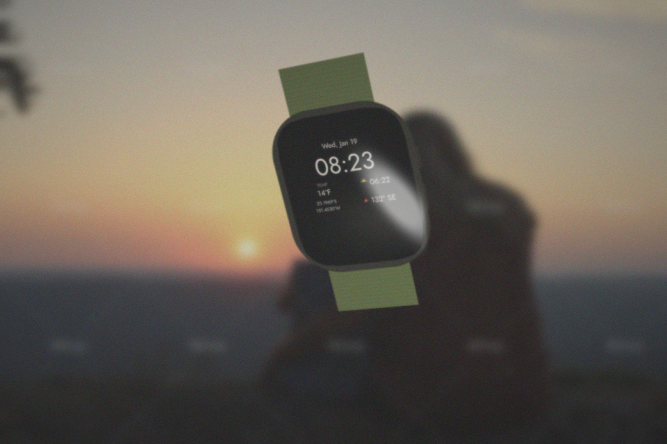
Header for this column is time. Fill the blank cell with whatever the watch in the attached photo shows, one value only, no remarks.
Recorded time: 8:23
